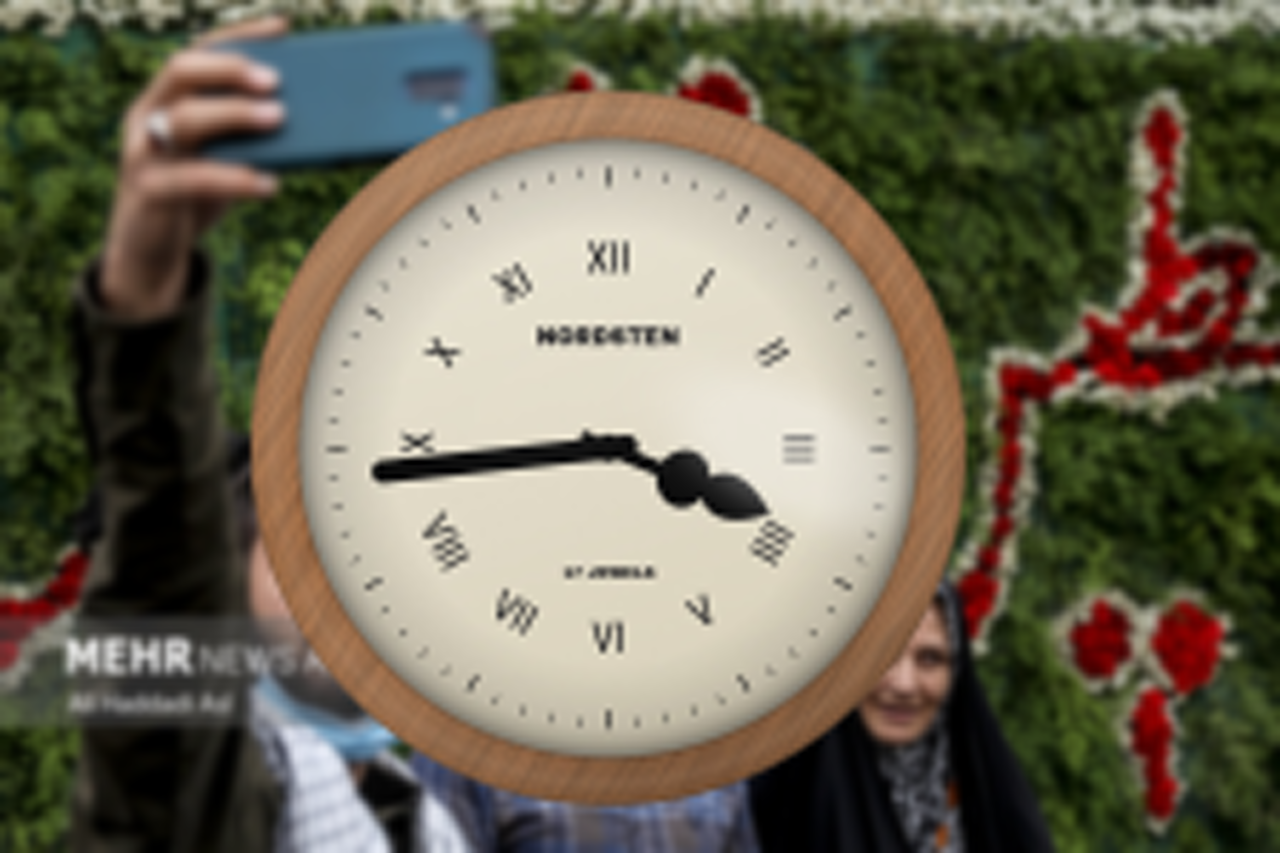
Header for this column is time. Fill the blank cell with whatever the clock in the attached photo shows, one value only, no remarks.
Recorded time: 3:44
